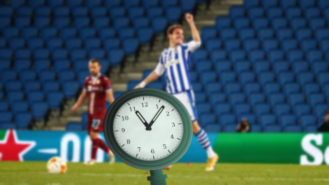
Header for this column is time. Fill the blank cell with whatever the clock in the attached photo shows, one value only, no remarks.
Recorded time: 11:07
